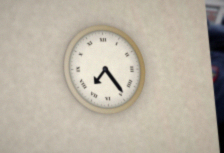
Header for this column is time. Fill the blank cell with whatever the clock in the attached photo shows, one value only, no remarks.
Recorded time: 7:24
